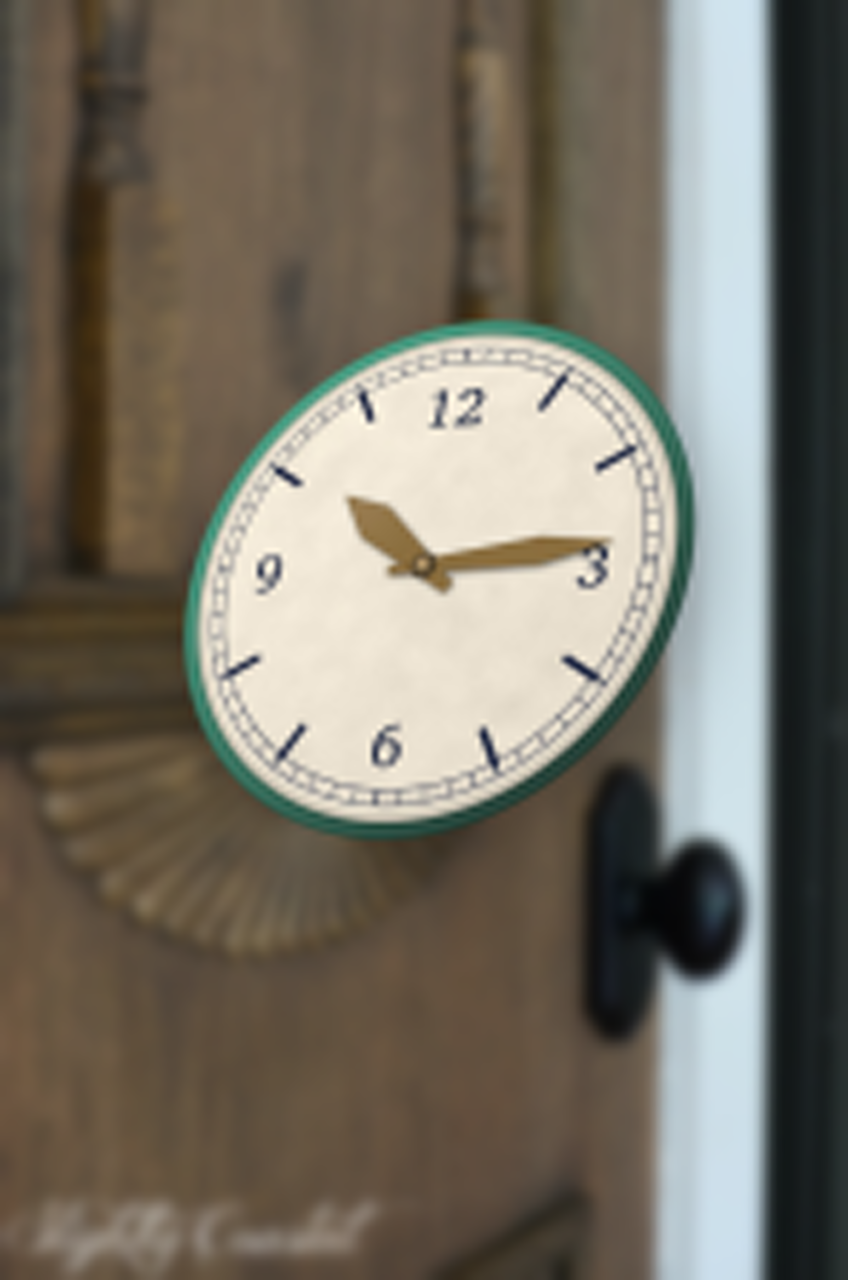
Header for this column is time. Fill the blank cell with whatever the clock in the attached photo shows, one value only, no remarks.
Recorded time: 10:14
